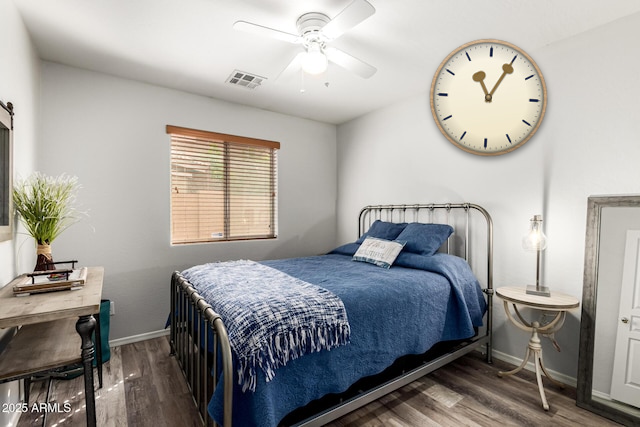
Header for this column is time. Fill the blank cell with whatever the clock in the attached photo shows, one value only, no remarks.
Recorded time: 11:05
